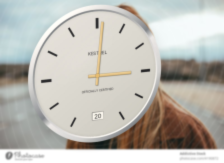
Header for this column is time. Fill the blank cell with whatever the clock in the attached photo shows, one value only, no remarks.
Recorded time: 3:01
